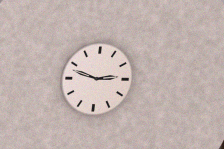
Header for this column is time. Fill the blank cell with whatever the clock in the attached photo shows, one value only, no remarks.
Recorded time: 2:48
